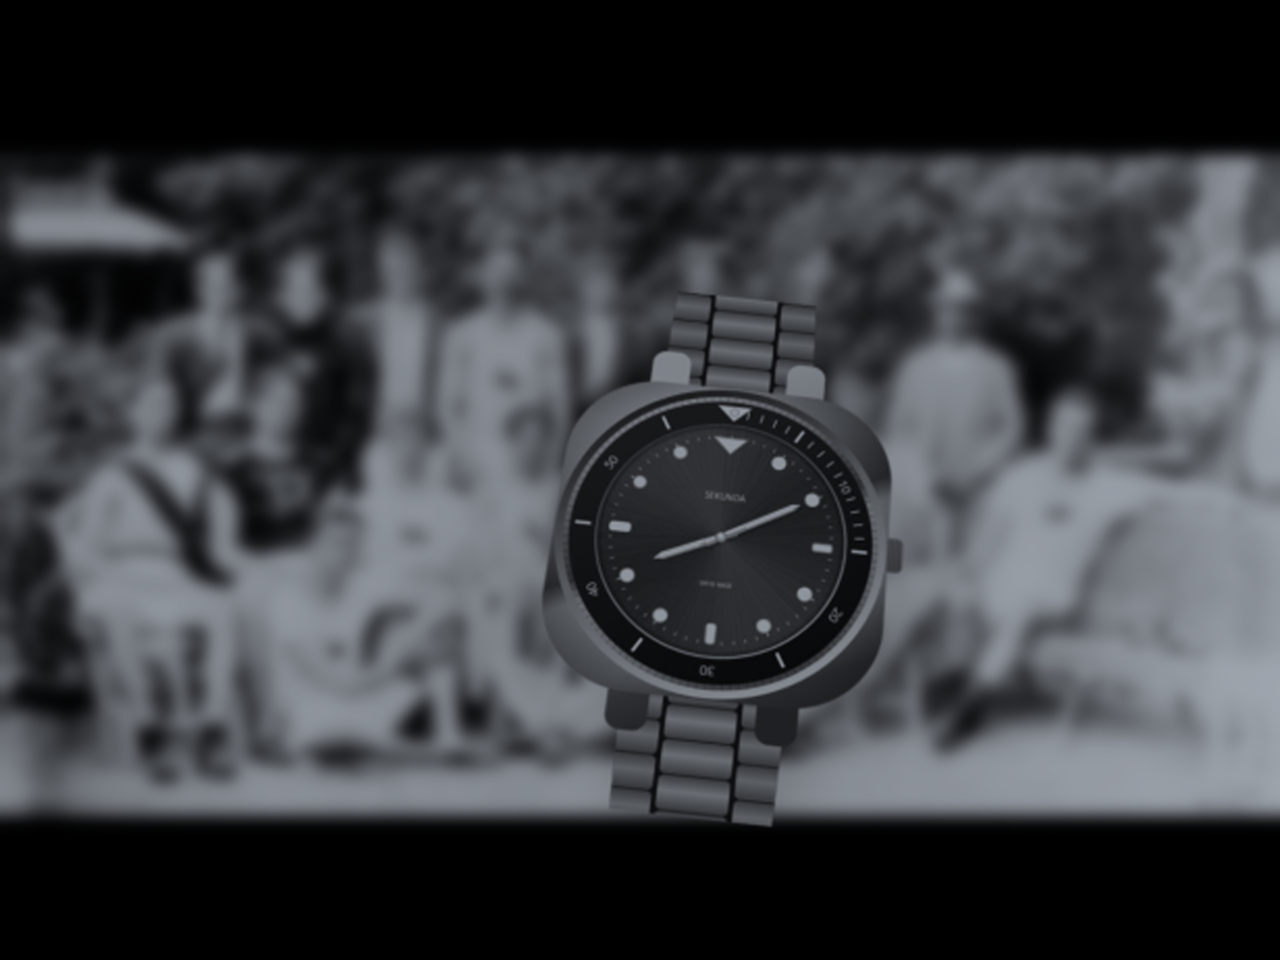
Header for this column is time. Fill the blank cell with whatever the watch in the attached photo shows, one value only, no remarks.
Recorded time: 8:10
